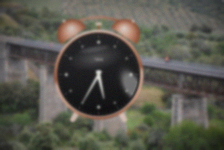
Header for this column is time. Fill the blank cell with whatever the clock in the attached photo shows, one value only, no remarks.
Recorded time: 5:35
